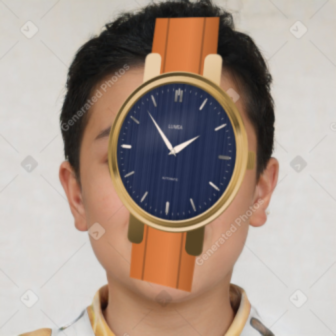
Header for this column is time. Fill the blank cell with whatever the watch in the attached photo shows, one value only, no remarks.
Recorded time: 1:53
